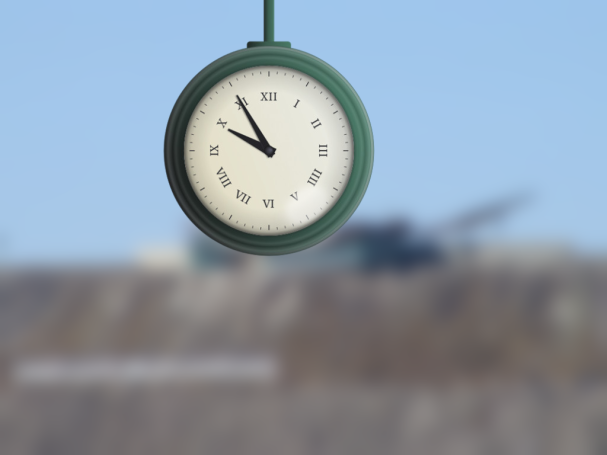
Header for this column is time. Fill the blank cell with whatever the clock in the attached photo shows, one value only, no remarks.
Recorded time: 9:55
